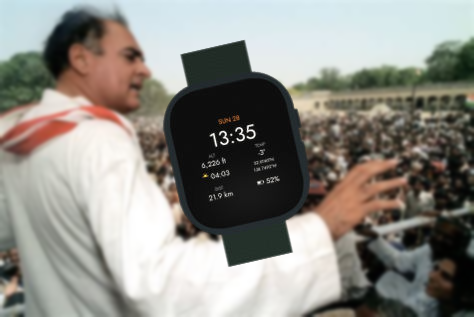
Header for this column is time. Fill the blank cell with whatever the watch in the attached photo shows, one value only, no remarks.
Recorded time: 13:35
